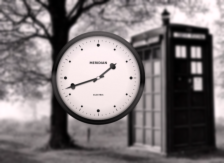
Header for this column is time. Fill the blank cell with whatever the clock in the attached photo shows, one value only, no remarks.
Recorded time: 1:42
